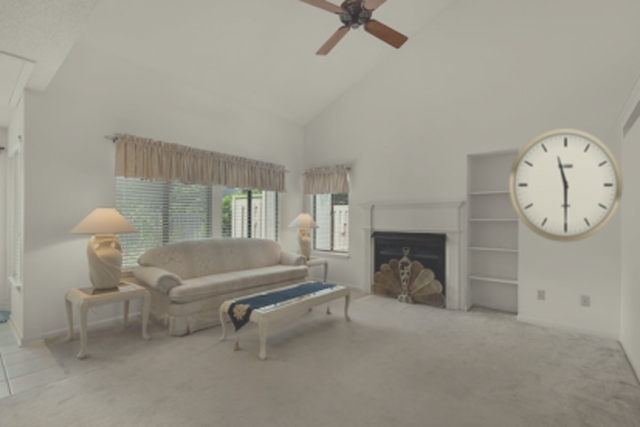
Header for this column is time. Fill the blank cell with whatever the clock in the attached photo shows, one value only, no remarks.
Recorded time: 11:30
